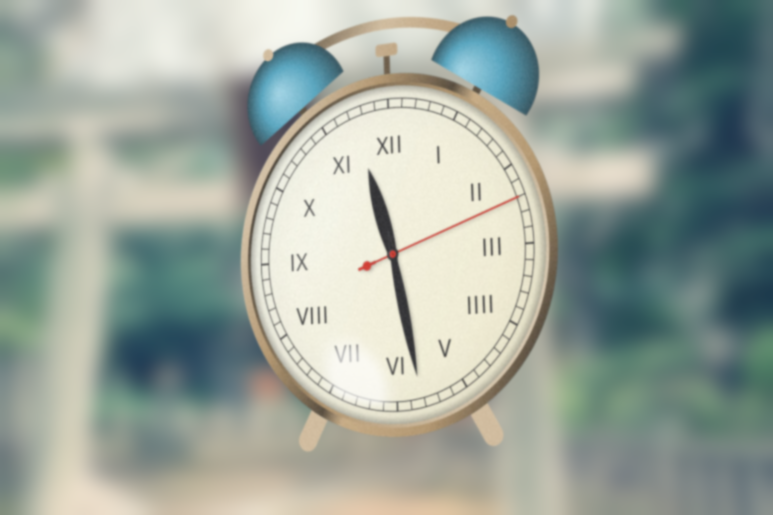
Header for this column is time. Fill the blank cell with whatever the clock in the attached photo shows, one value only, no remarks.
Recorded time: 11:28:12
